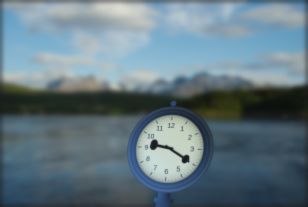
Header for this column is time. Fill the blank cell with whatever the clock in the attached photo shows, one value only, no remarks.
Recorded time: 9:20
